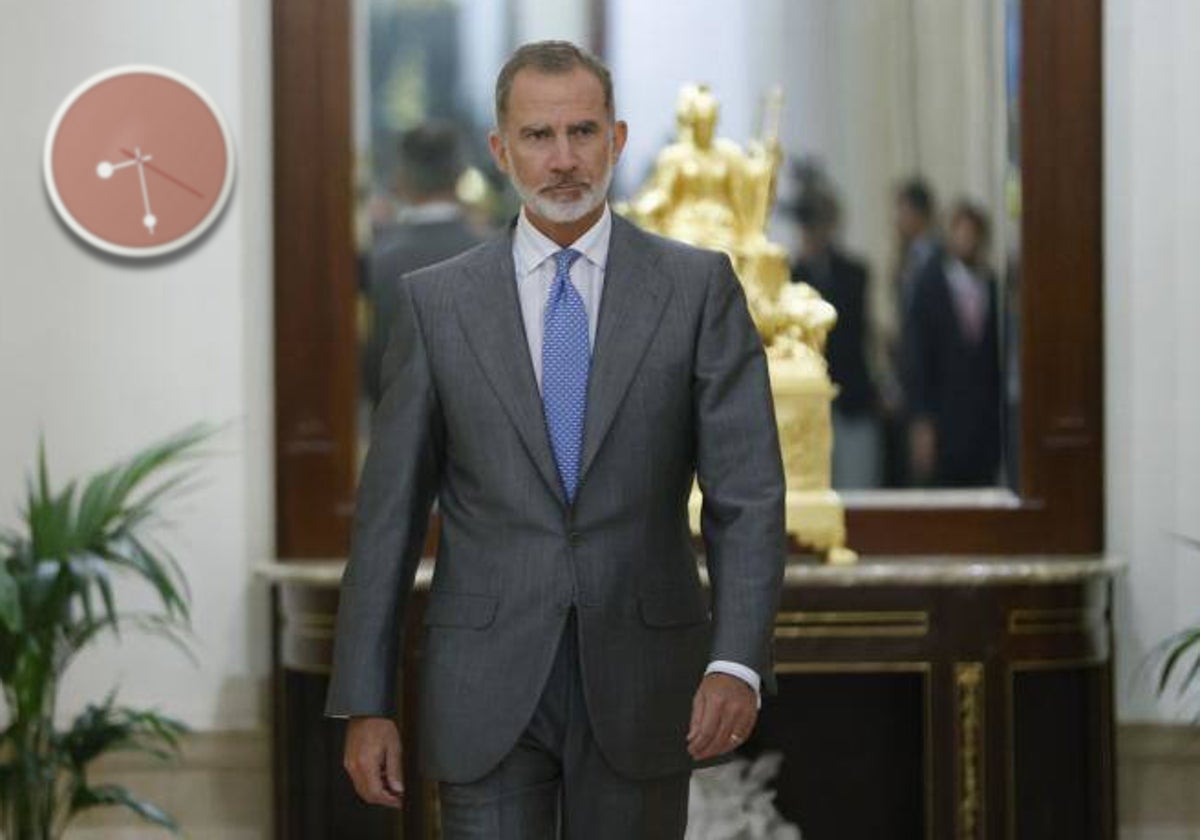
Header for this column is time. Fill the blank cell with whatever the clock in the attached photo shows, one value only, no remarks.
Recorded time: 8:28:20
